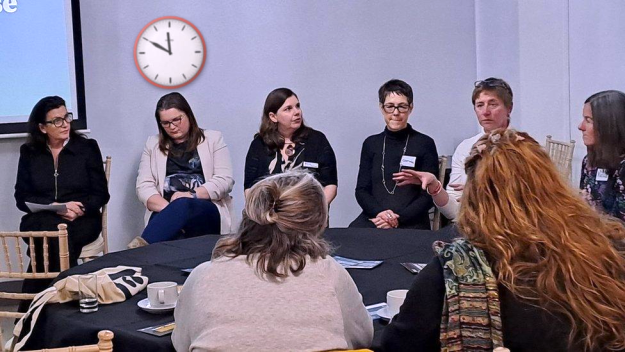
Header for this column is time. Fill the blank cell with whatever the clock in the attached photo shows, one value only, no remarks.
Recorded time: 11:50
